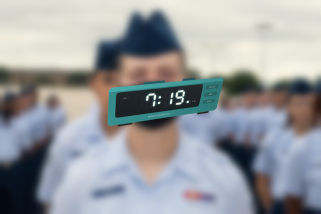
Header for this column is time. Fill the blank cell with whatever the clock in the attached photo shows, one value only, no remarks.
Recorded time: 7:19
